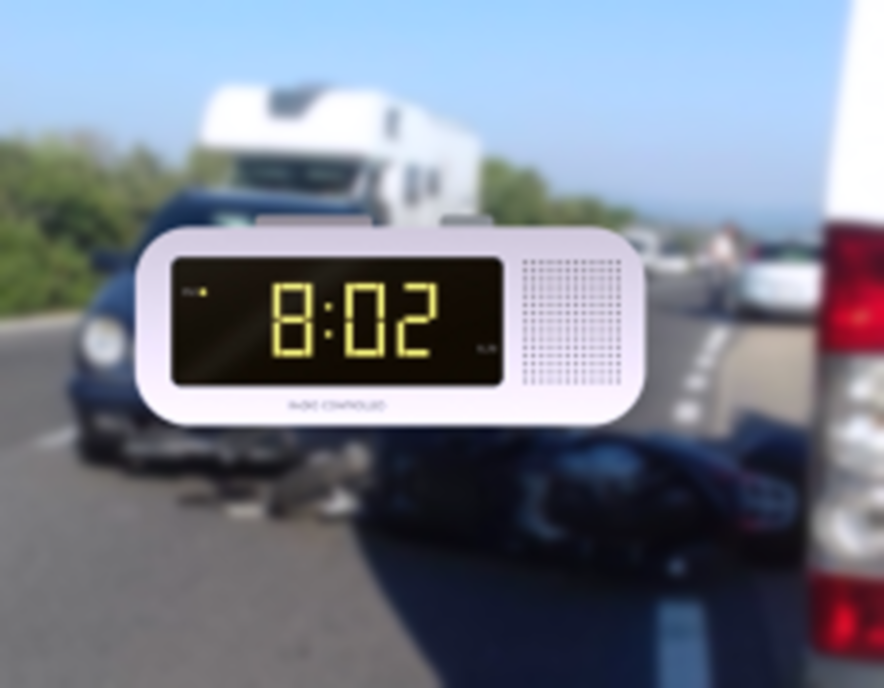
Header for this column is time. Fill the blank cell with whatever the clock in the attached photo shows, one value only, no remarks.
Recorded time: 8:02
